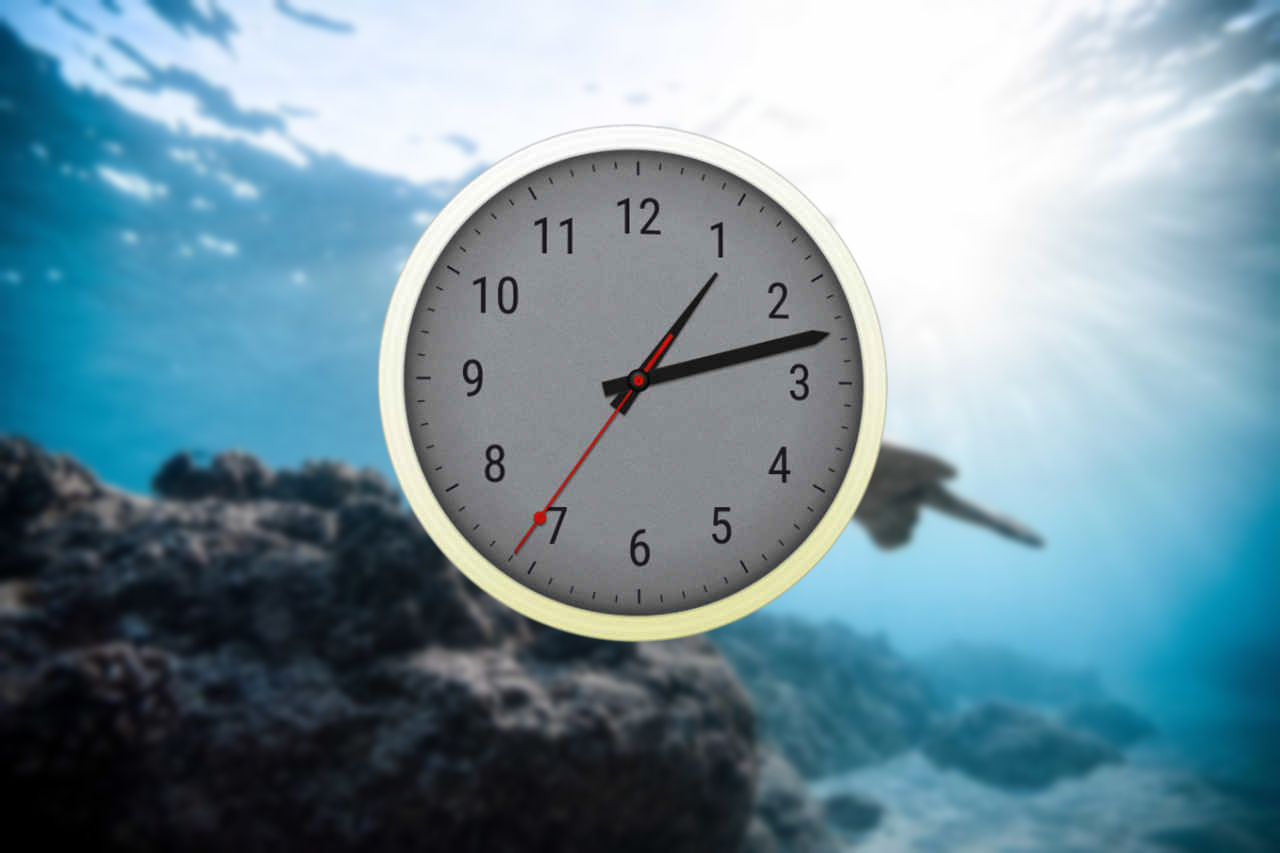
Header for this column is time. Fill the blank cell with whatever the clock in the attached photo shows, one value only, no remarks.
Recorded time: 1:12:36
